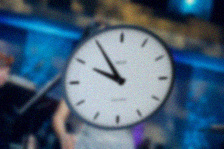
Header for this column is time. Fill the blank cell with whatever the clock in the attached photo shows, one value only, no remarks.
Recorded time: 9:55
